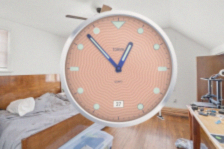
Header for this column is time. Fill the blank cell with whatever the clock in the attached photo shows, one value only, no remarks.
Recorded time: 12:53
